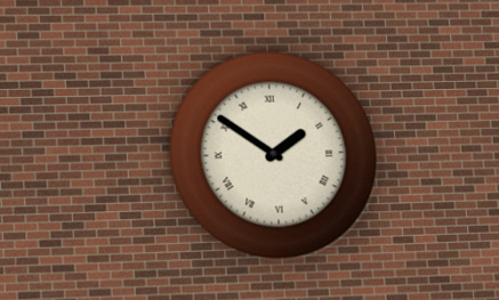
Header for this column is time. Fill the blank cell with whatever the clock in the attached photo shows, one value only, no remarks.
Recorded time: 1:51
